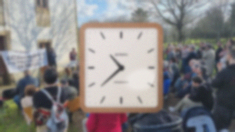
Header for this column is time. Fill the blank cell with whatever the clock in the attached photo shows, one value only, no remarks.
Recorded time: 10:38
